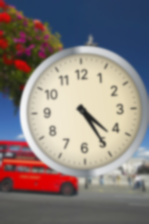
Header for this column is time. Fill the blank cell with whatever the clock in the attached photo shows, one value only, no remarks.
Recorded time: 4:25
